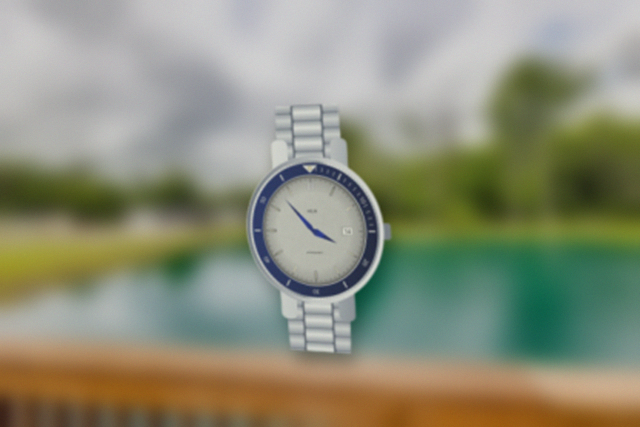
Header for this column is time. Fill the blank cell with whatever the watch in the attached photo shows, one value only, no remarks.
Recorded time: 3:53
